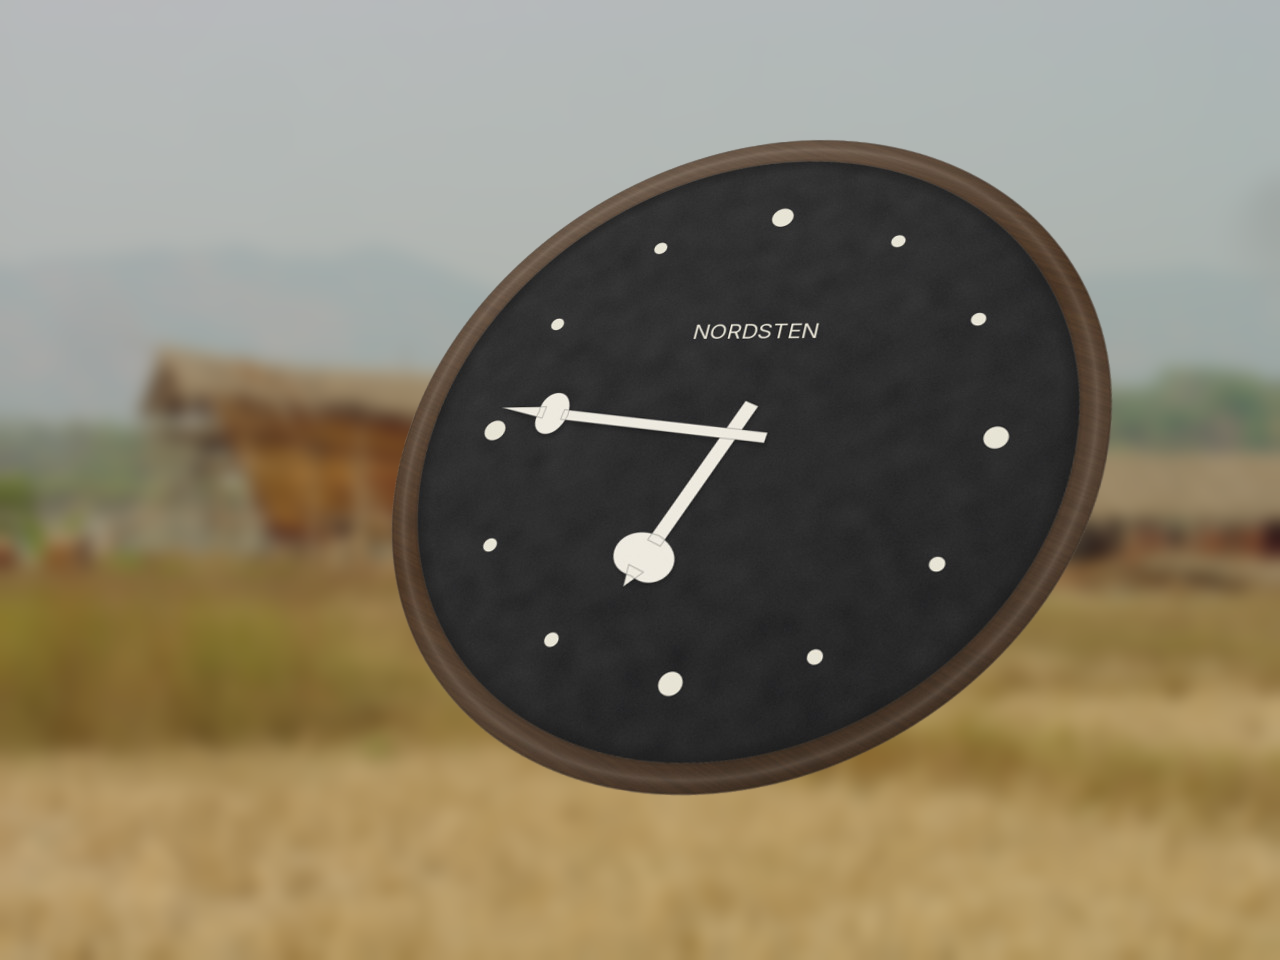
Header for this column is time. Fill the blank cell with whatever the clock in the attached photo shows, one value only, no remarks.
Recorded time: 6:46
